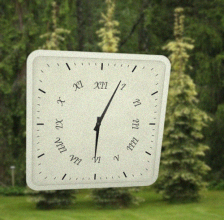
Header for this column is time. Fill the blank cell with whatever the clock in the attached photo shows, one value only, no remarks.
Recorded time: 6:04
